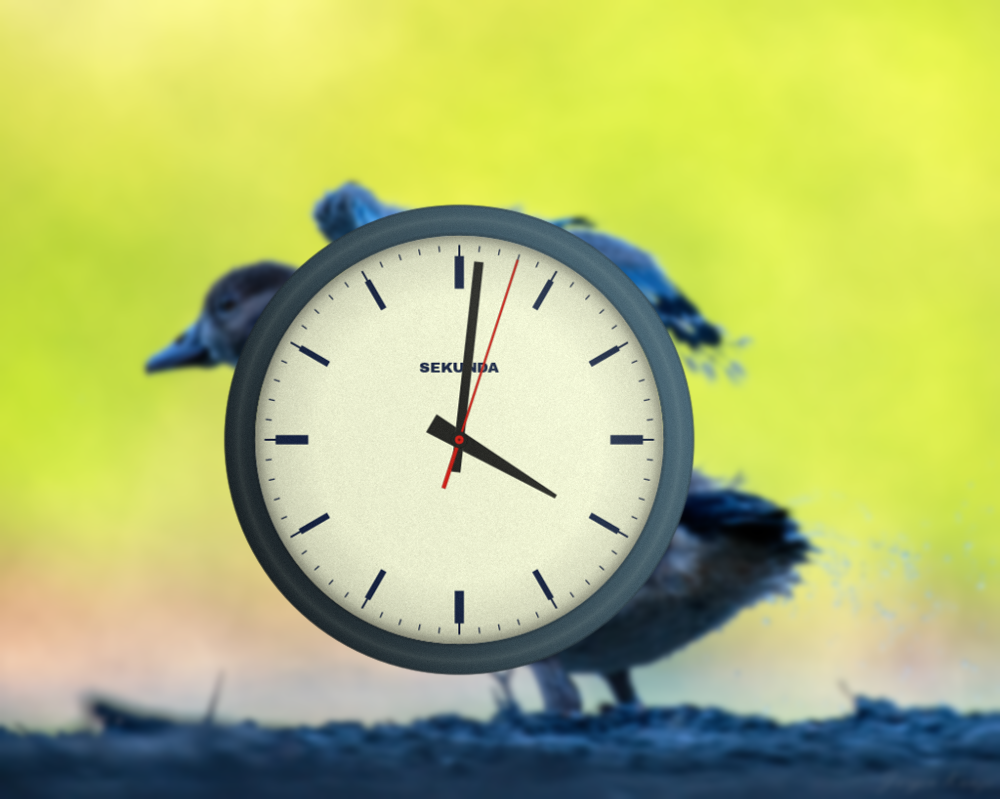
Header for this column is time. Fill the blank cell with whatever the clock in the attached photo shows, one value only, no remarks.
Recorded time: 4:01:03
